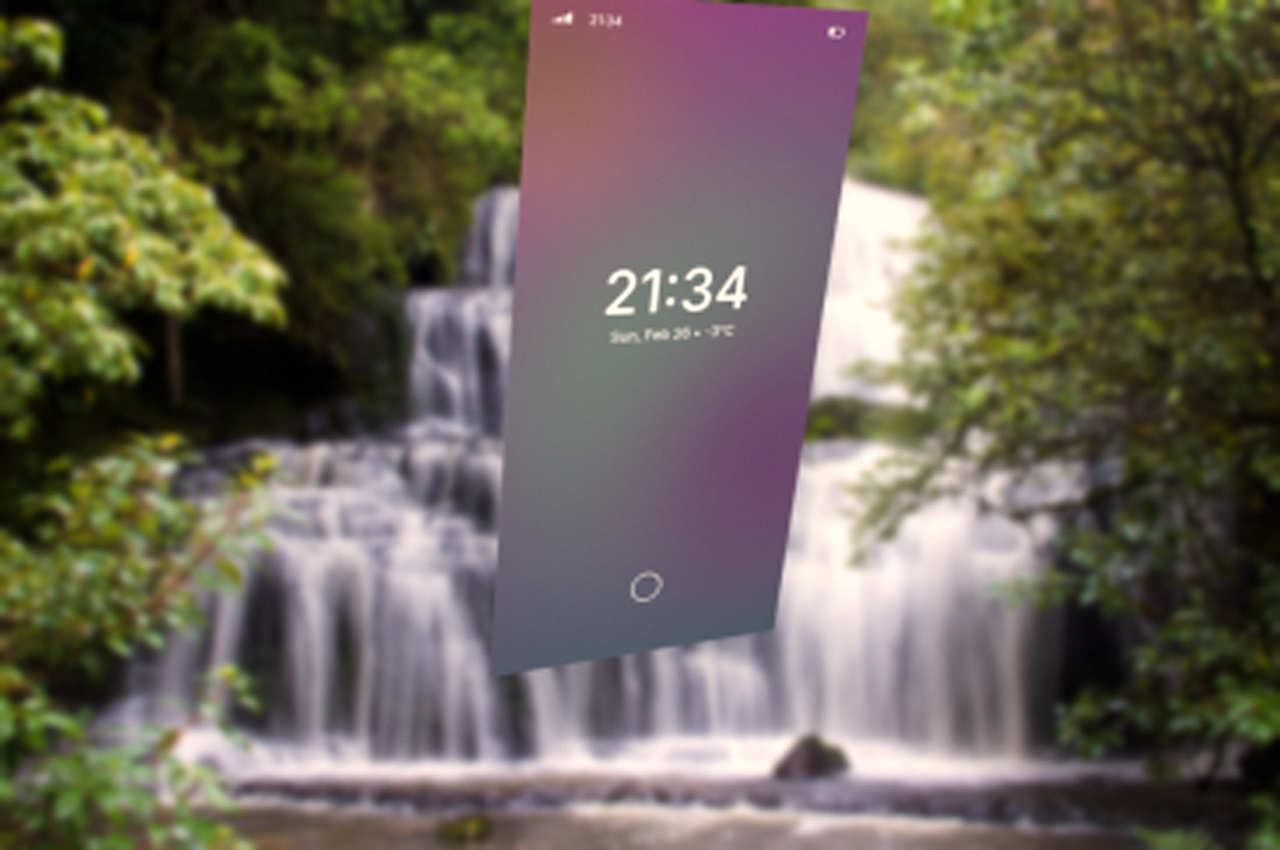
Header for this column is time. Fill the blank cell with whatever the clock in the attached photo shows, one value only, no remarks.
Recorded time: 21:34
